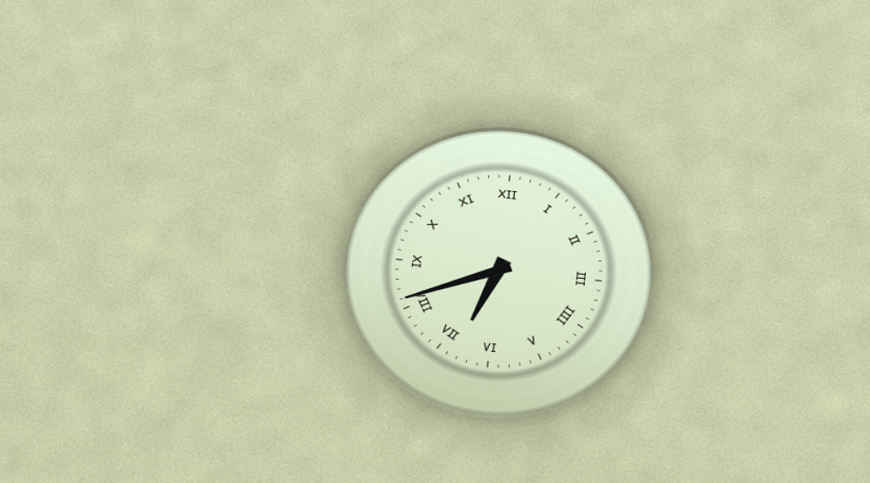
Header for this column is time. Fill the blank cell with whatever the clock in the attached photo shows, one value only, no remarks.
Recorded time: 6:41
